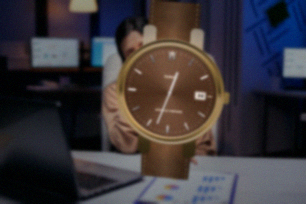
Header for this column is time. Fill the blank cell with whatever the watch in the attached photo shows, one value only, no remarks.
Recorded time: 12:33
